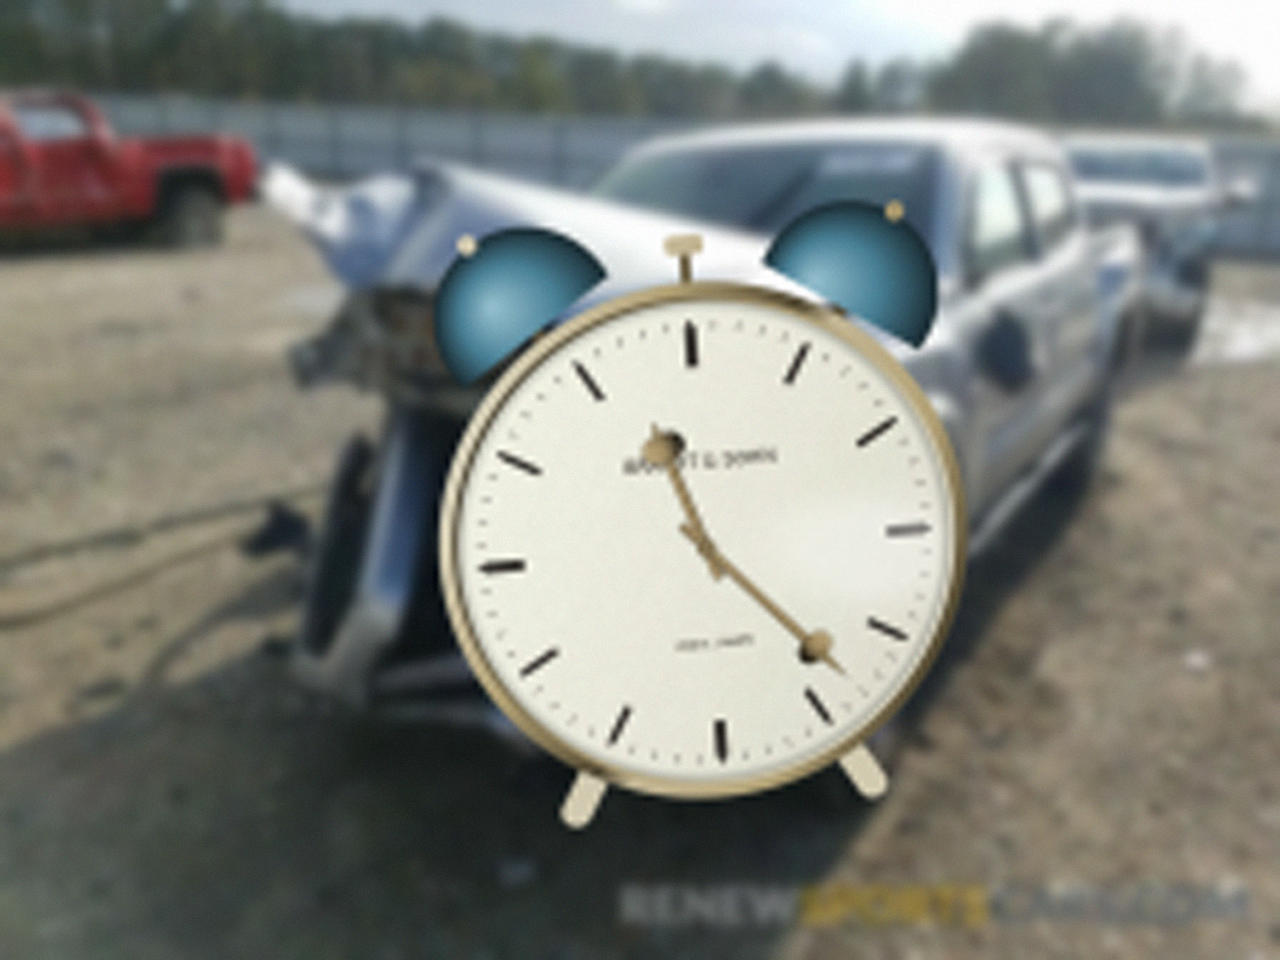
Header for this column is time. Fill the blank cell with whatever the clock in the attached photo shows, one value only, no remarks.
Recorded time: 11:23
